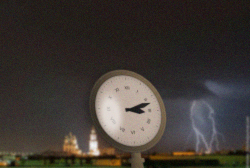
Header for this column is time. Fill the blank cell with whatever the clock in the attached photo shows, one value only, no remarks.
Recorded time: 3:12
